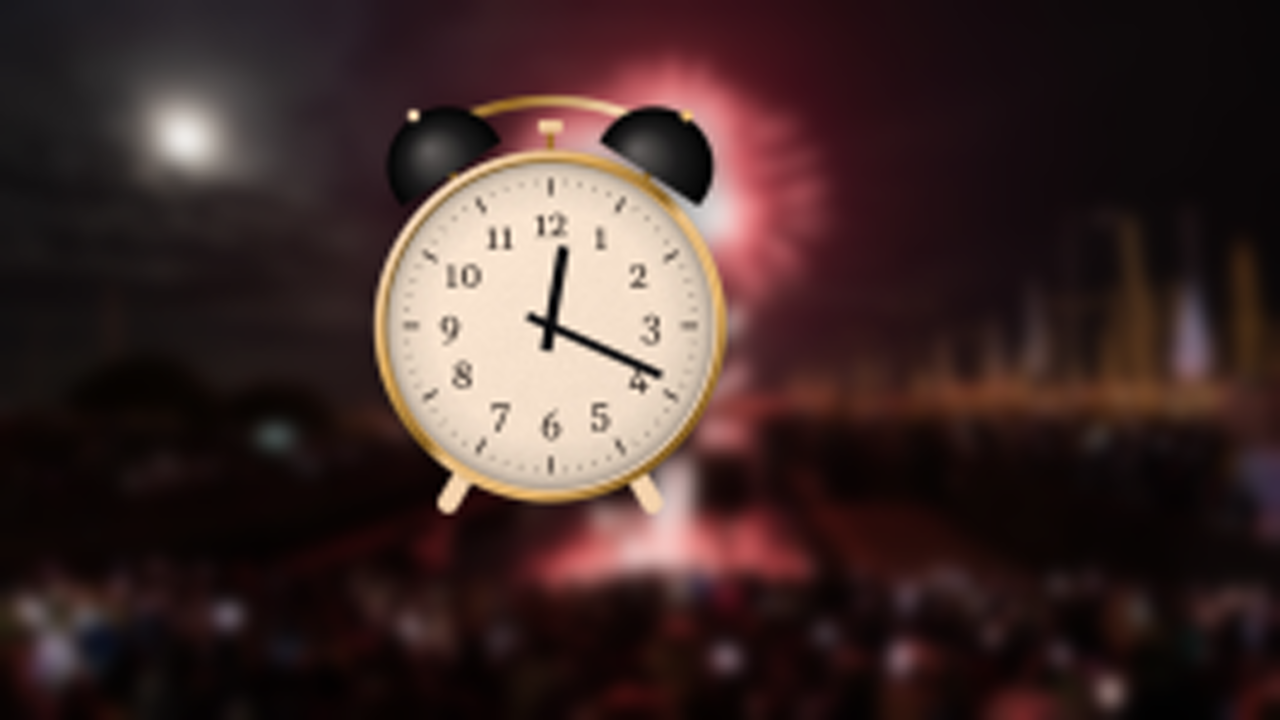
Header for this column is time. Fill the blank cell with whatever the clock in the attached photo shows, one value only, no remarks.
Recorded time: 12:19
